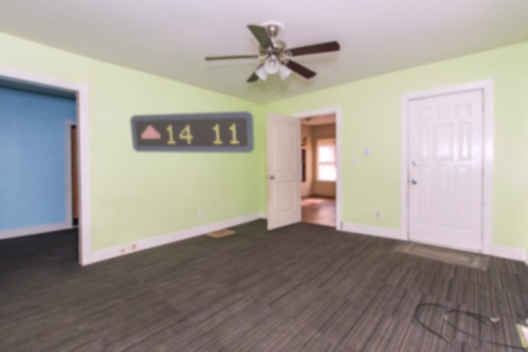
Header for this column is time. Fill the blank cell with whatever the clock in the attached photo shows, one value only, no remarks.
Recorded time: 14:11
